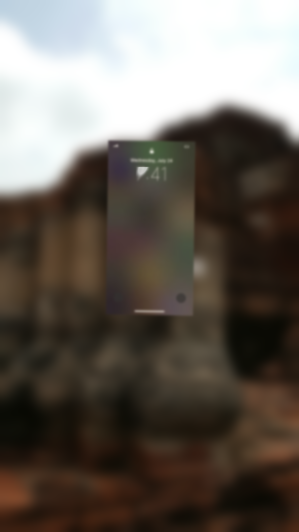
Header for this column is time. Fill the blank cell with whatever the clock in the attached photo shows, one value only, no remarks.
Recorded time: 7:41
